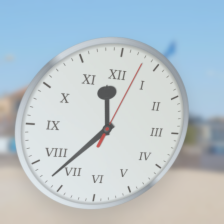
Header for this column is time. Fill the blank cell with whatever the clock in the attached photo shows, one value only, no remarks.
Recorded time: 11:37:03
